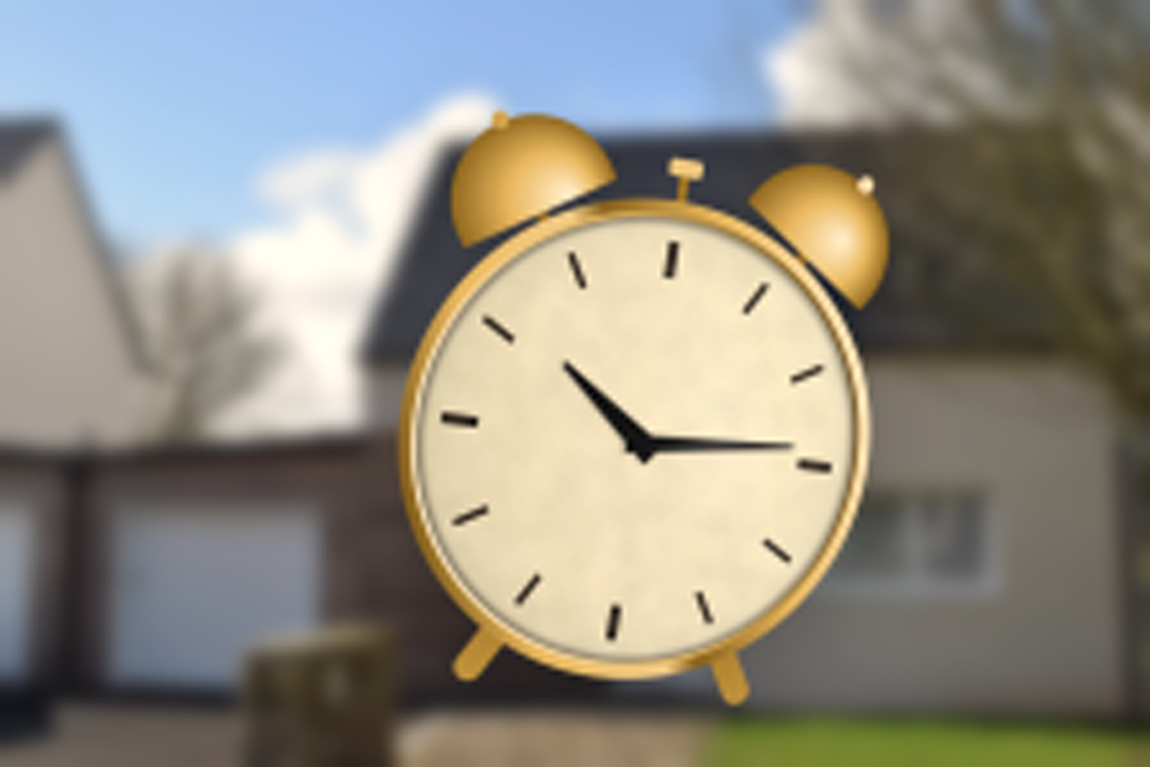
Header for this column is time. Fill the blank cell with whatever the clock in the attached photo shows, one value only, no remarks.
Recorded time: 10:14
